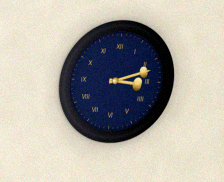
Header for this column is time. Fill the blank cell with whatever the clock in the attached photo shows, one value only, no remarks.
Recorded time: 3:12
